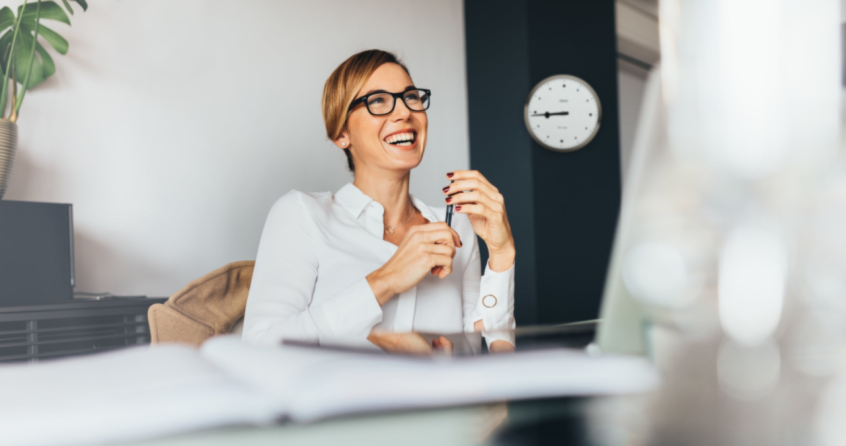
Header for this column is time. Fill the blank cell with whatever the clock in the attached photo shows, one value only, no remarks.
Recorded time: 8:44
